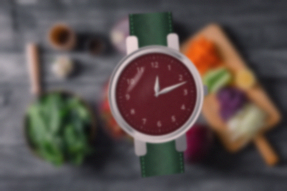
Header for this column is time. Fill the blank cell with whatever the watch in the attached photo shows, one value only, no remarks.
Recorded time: 12:12
